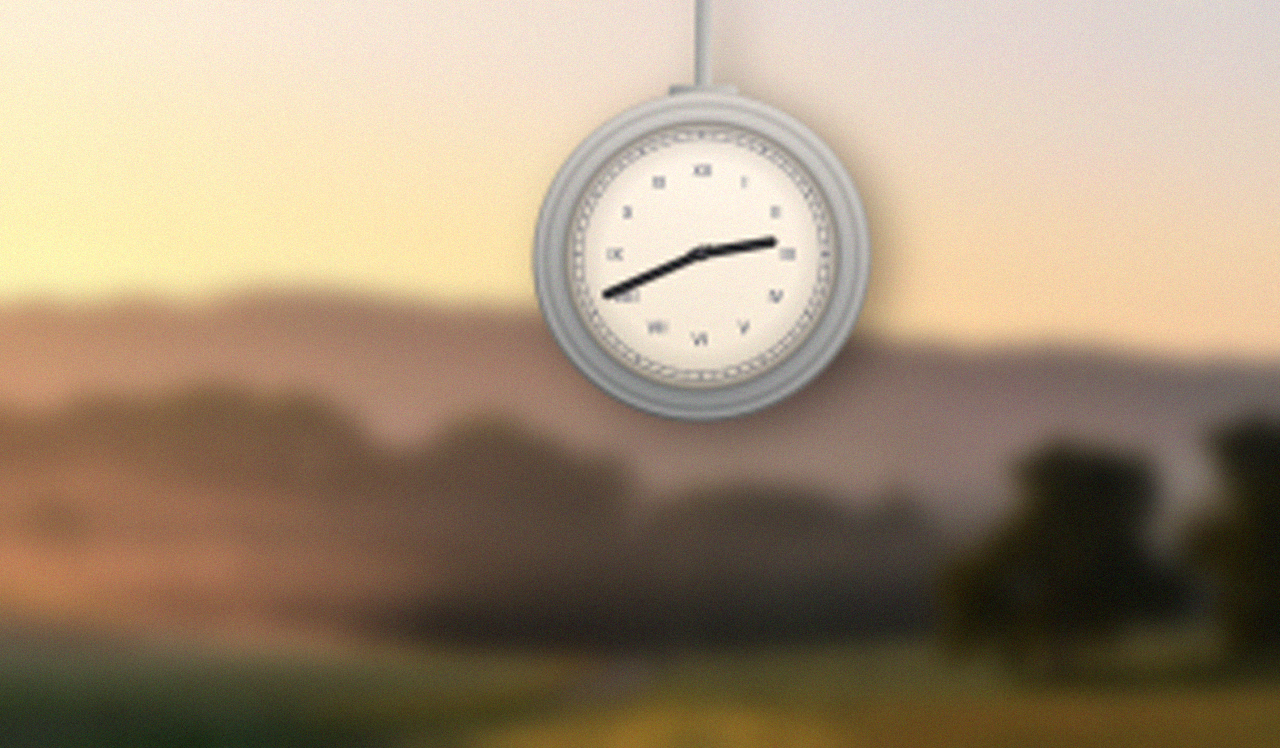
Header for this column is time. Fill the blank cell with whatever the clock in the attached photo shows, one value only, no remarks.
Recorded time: 2:41
